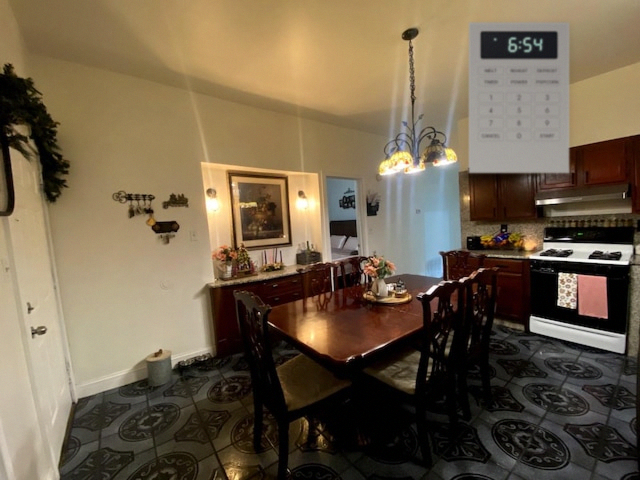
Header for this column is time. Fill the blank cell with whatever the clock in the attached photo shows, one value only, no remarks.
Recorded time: 6:54
